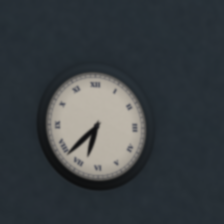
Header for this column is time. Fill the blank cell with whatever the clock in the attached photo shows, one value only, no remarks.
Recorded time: 6:38
